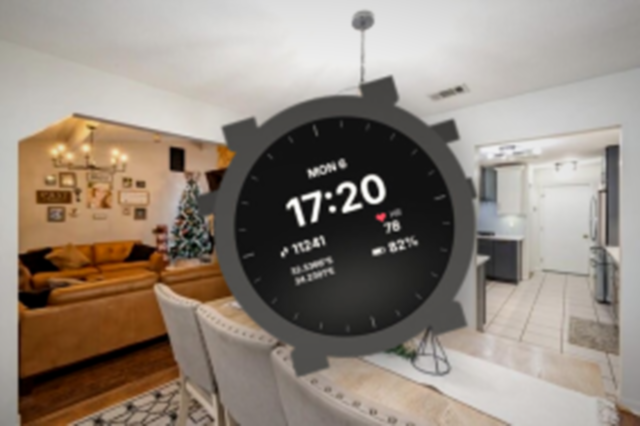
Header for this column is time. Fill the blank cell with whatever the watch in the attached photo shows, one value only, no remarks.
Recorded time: 17:20
